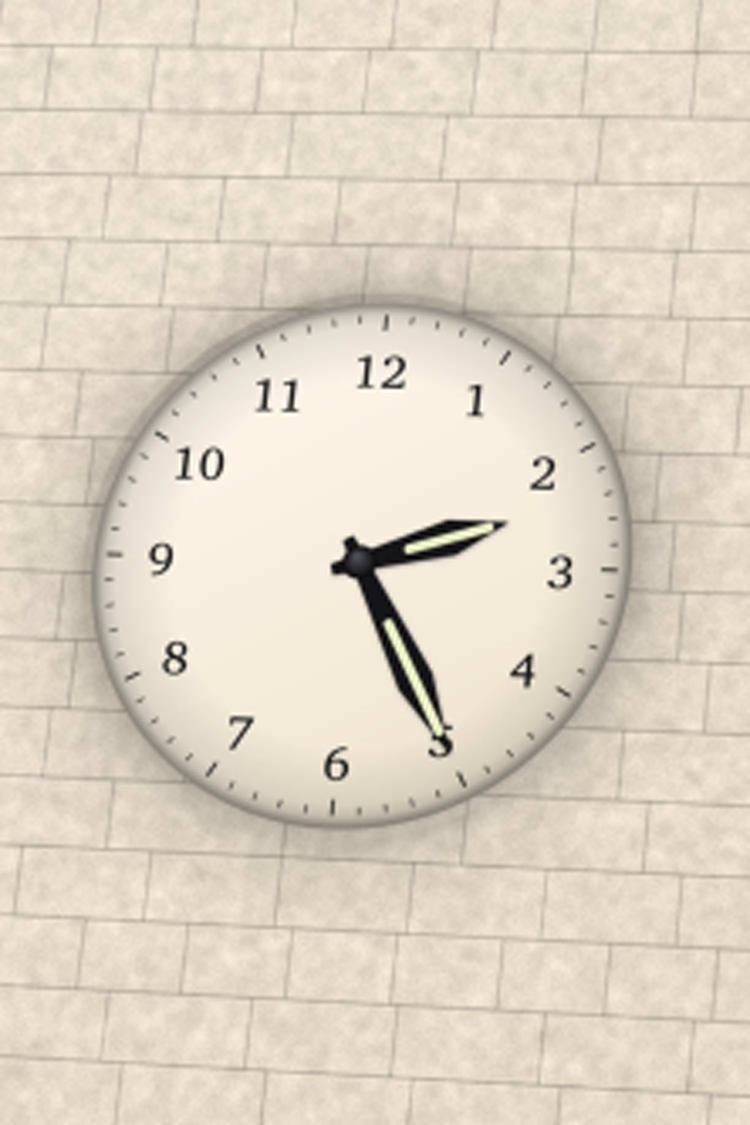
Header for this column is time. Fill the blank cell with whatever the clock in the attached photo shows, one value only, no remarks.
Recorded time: 2:25
